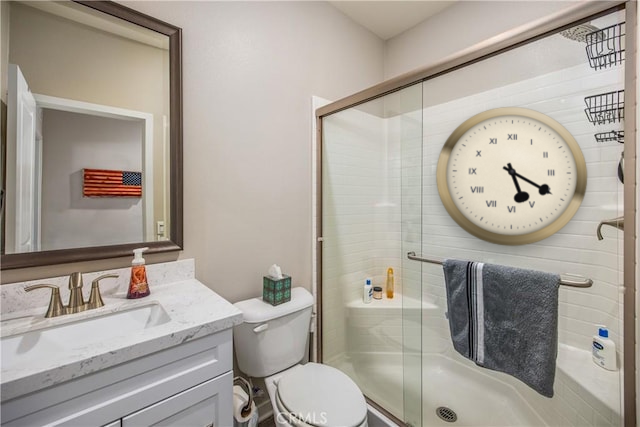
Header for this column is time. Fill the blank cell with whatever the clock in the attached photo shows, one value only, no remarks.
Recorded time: 5:20
